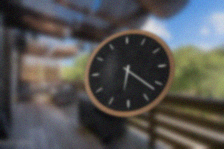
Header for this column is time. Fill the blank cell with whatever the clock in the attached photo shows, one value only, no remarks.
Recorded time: 6:22
